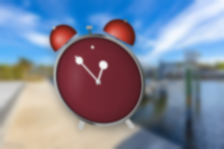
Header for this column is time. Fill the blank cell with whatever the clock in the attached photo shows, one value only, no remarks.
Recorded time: 12:54
